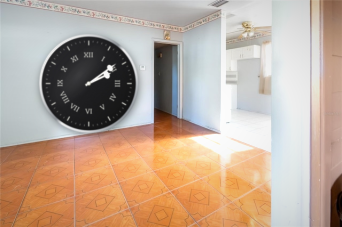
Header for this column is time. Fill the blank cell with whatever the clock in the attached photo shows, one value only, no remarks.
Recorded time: 2:09
